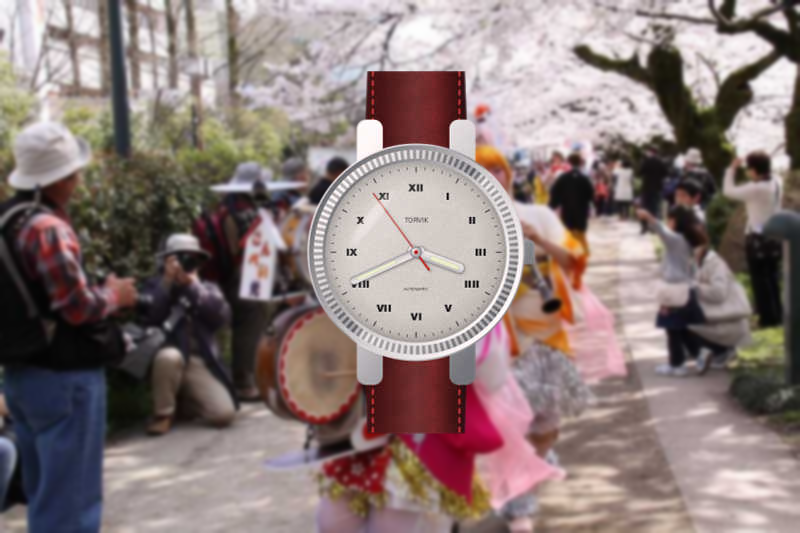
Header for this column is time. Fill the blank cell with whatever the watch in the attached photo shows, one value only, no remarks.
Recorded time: 3:40:54
